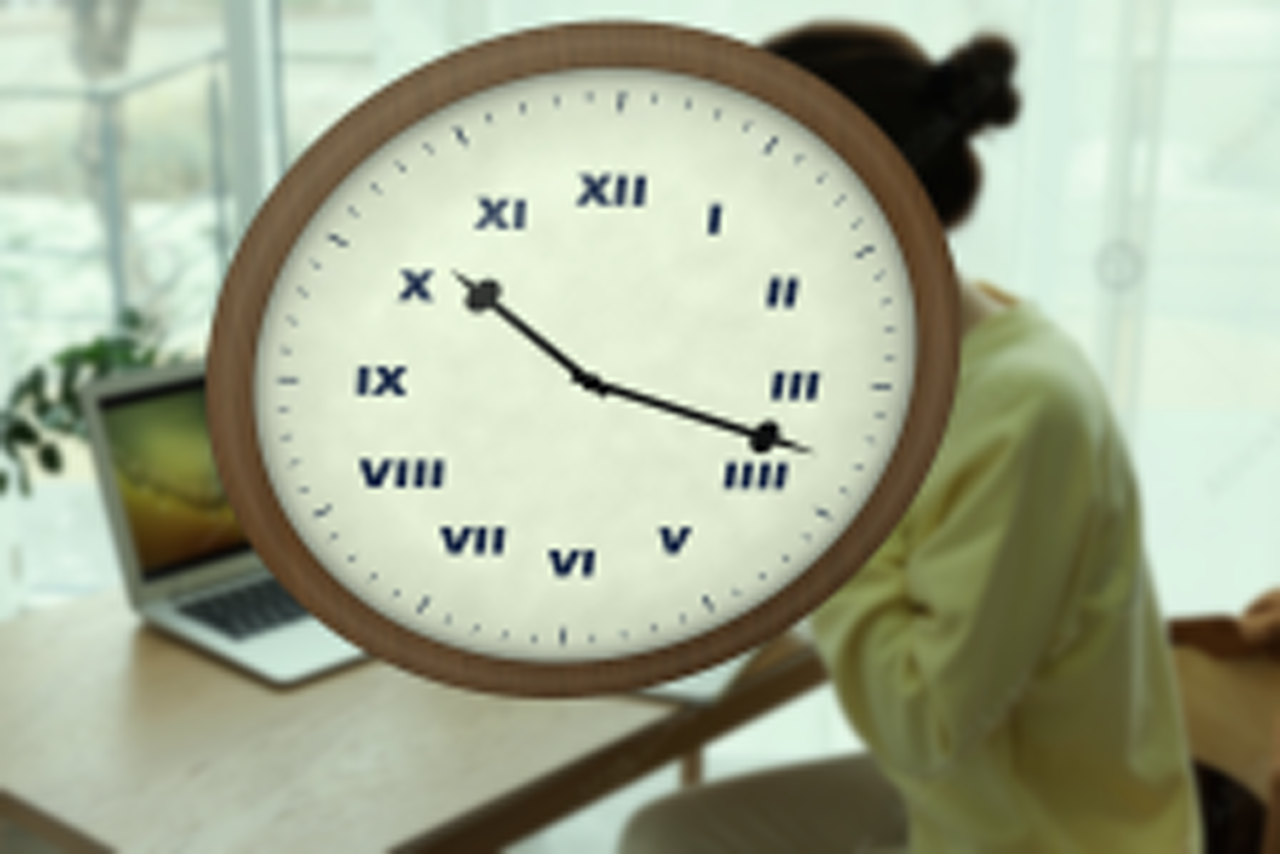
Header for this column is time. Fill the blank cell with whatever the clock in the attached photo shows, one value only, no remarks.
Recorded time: 10:18
